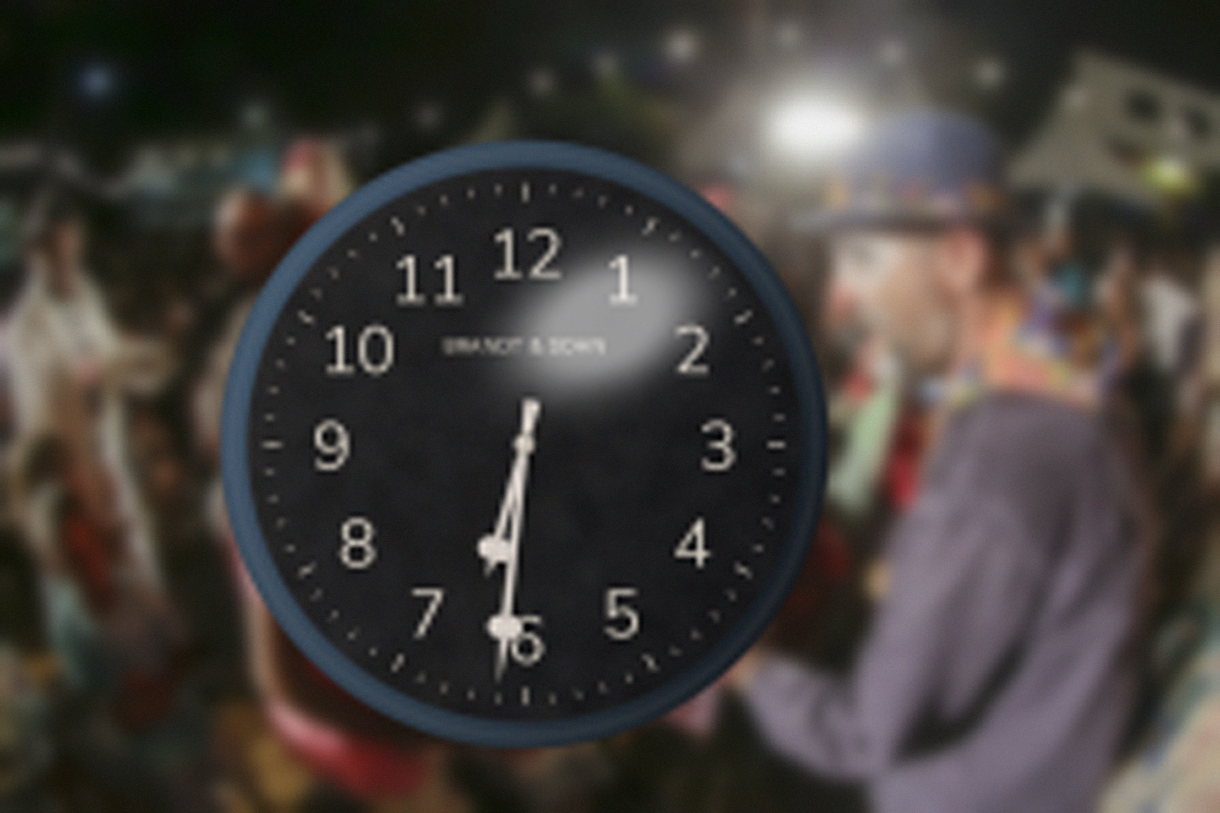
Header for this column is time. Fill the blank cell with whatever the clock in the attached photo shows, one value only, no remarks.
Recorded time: 6:31
